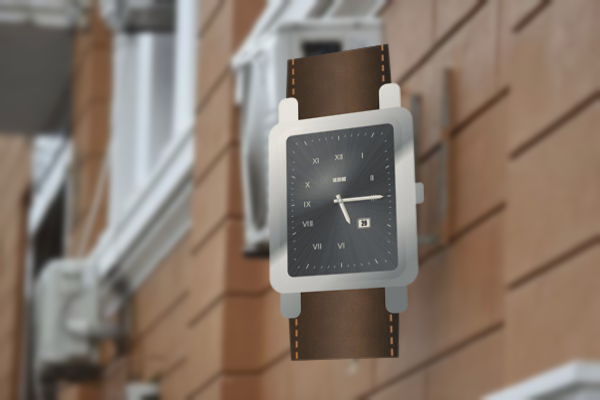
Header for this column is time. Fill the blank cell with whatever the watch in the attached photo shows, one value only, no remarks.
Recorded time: 5:15
